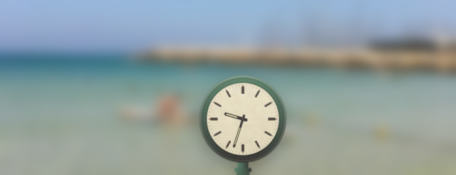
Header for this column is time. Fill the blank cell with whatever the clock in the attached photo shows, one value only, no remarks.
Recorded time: 9:33
